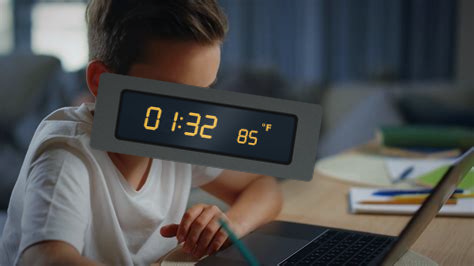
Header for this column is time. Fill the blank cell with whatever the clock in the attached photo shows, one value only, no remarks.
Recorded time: 1:32
